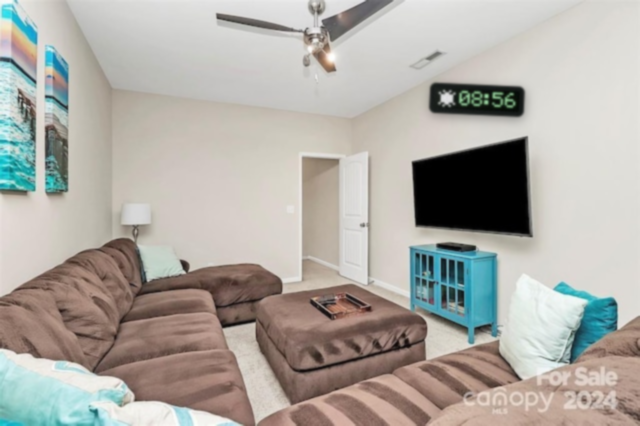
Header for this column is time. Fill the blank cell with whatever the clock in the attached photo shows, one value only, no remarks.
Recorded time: 8:56
